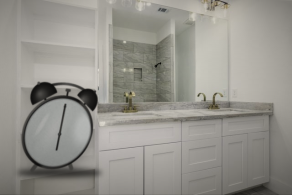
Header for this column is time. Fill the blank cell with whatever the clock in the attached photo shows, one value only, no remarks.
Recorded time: 6:00
